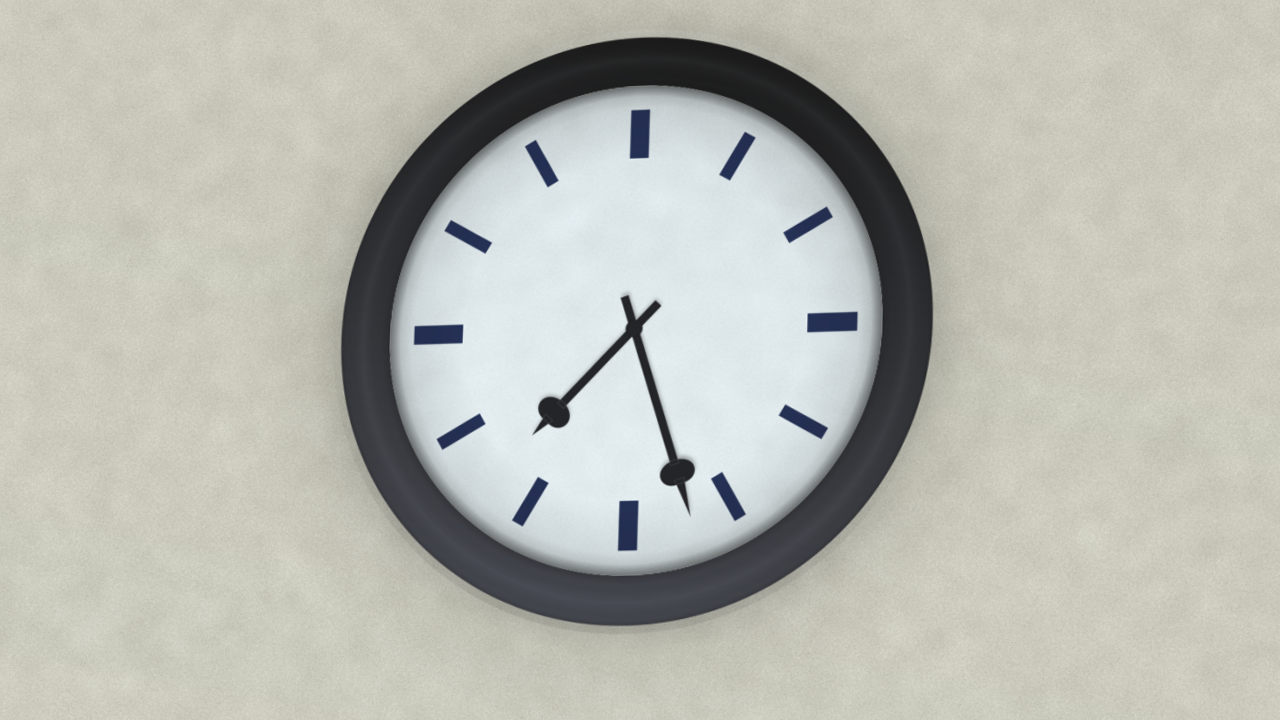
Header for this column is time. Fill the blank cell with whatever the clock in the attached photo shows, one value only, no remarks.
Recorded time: 7:27
